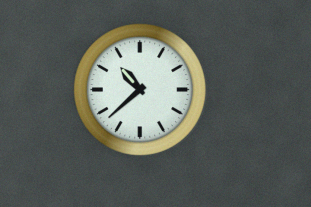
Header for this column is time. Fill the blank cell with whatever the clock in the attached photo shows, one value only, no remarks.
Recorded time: 10:38
